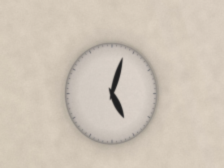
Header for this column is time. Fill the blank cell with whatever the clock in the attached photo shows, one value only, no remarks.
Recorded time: 5:03
